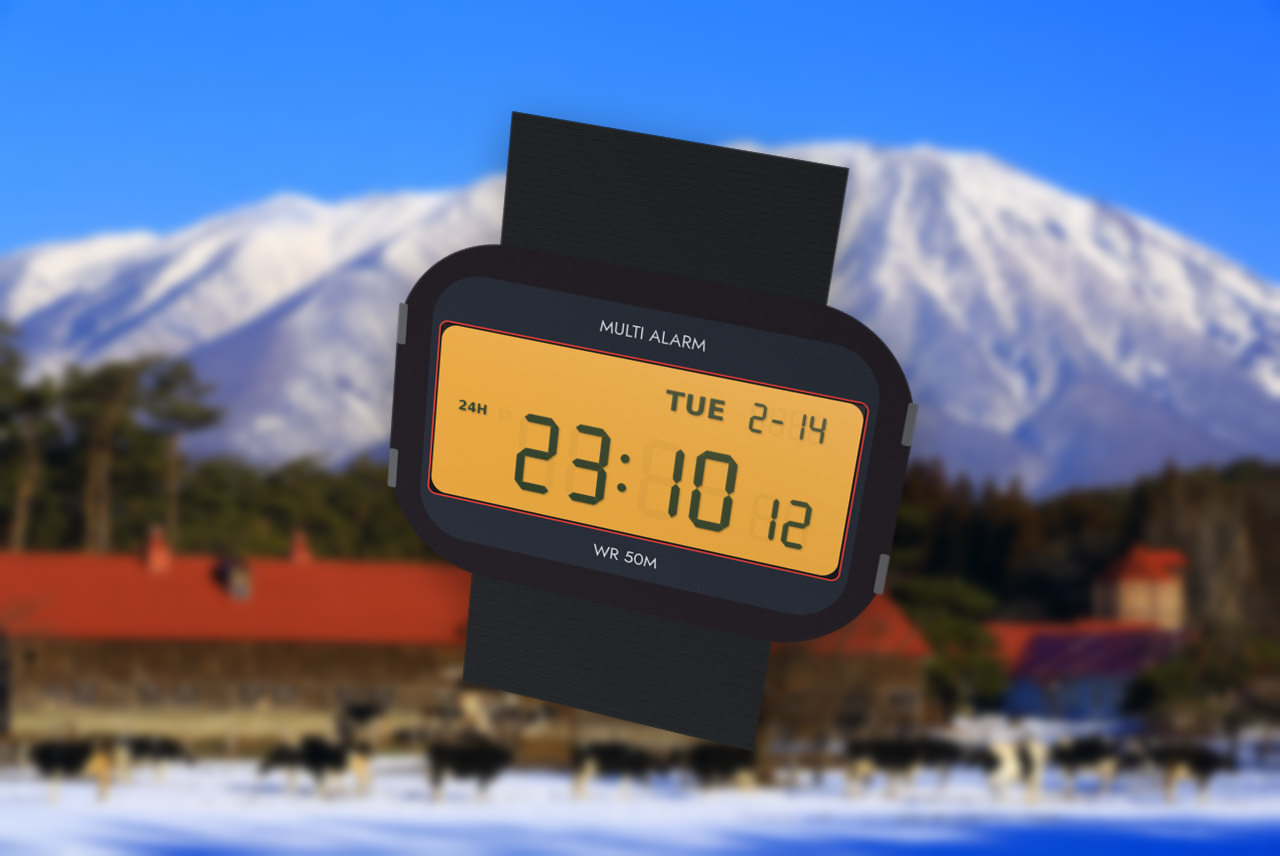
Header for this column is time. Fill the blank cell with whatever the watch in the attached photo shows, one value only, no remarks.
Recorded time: 23:10:12
